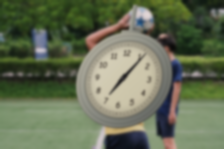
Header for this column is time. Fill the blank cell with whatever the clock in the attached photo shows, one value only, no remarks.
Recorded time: 7:06
